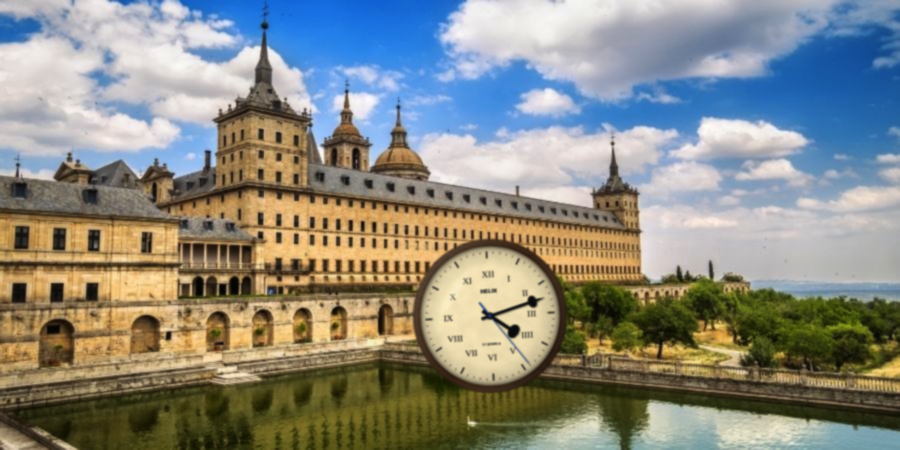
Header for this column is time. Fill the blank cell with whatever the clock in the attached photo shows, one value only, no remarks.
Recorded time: 4:12:24
